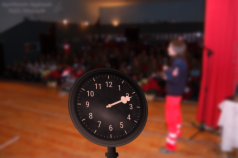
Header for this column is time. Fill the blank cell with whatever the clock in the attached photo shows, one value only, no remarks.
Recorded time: 2:11
